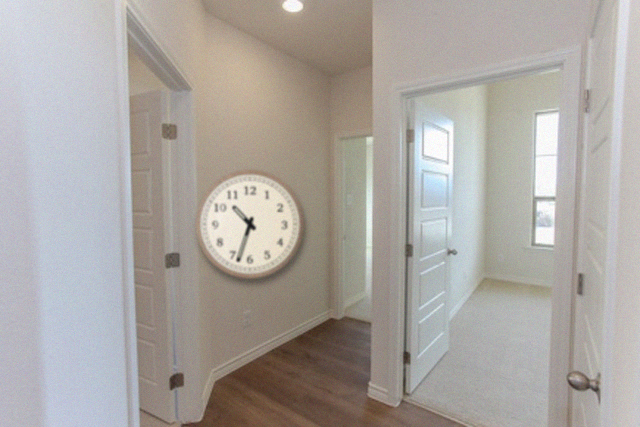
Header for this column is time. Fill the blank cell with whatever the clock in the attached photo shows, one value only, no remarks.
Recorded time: 10:33
